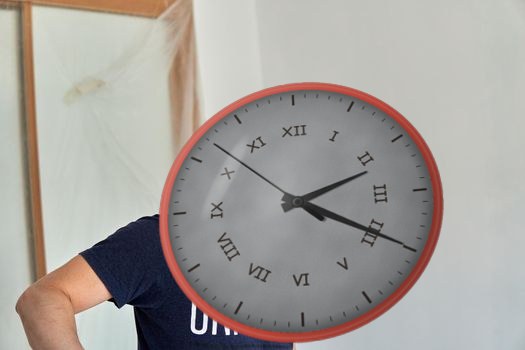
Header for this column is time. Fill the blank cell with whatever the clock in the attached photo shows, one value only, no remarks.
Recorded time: 2:19:52
